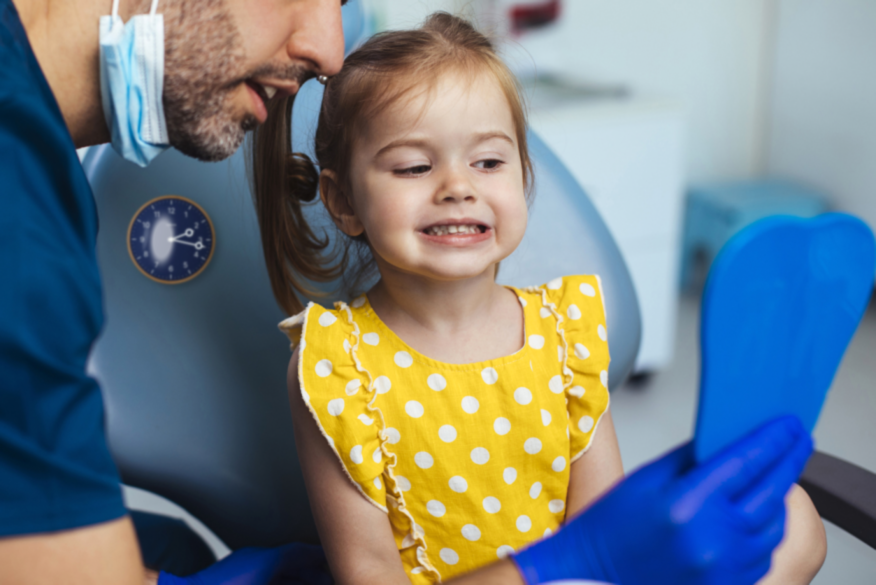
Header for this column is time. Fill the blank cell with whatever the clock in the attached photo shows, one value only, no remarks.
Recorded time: 2:17
